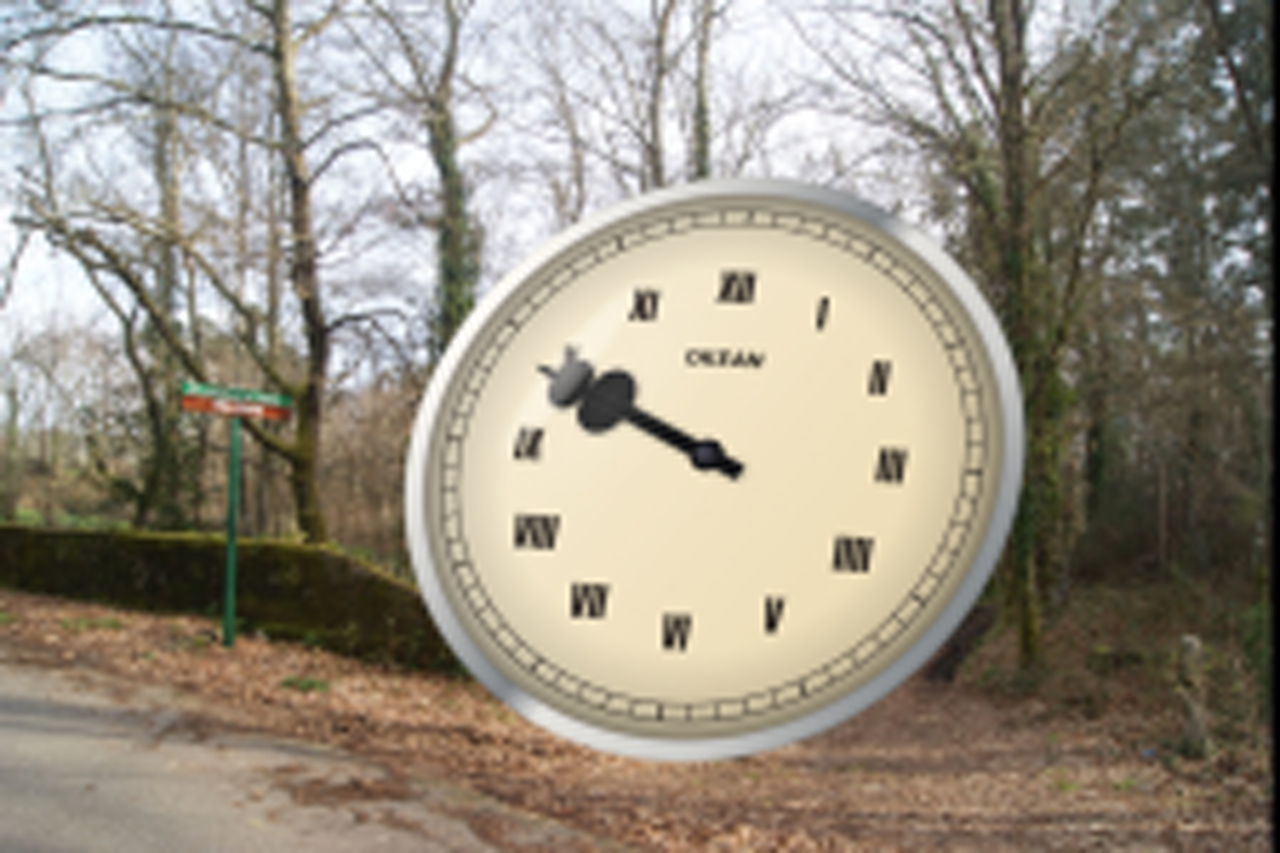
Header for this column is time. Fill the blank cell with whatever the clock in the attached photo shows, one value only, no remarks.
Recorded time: 9:49
